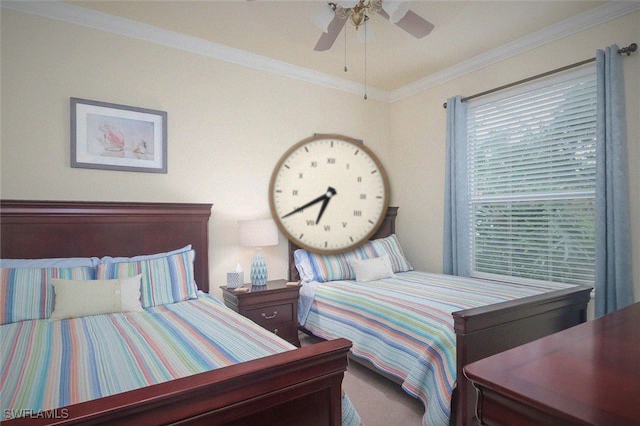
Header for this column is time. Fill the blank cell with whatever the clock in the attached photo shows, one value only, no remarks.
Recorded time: 6:40
